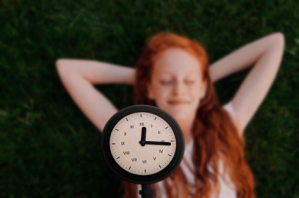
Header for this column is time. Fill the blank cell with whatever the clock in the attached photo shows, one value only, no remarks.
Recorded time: 12:16
